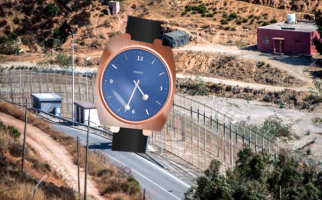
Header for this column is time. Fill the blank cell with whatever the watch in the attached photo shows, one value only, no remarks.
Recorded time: 4:33
